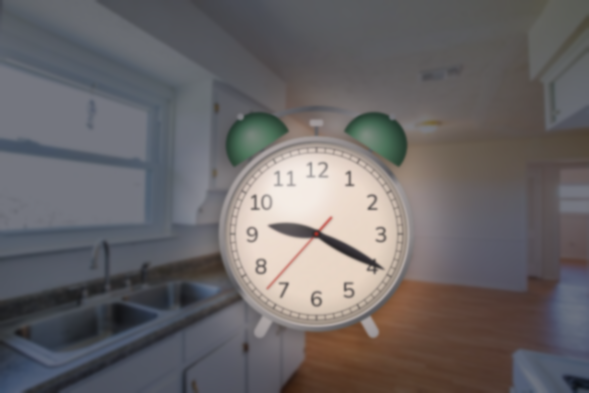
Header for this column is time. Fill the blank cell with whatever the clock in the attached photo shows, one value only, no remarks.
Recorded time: 9:19:37
